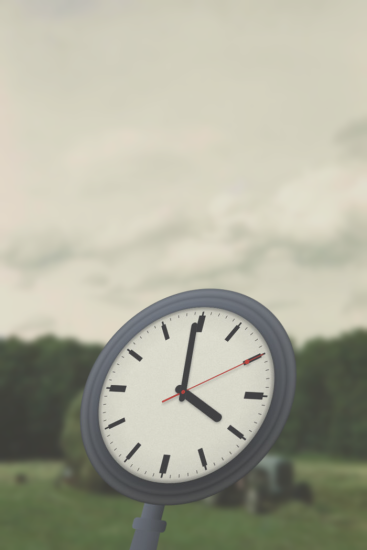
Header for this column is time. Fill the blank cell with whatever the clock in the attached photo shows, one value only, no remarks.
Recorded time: 3:59:10
